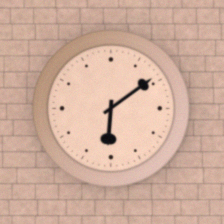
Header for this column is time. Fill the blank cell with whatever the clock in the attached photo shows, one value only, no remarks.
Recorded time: 6:09
